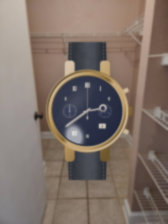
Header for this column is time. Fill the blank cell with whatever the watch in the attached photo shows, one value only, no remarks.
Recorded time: 2:39
